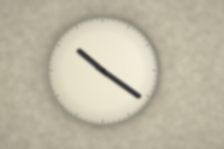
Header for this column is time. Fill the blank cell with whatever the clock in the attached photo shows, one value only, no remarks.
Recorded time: 10:21
